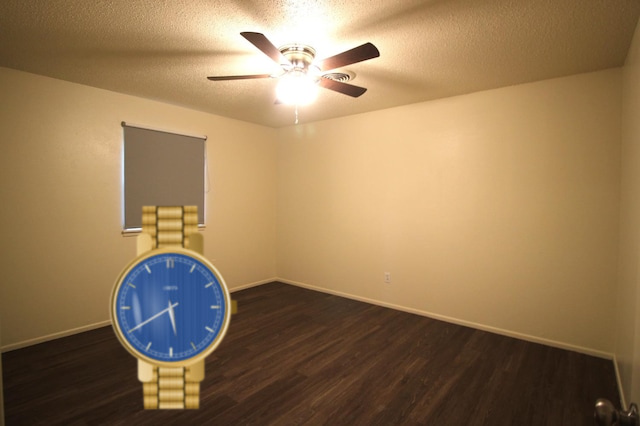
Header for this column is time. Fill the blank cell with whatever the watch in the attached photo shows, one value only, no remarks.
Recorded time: 5:40
